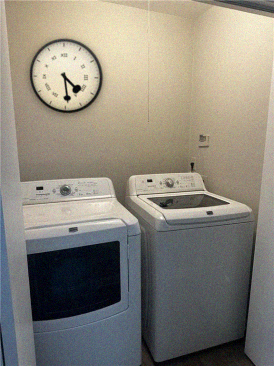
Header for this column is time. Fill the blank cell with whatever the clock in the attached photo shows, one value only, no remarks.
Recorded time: 4:29
